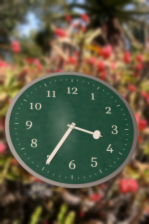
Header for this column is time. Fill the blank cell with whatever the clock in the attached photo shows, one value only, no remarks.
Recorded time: 3:35
